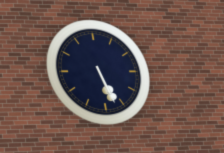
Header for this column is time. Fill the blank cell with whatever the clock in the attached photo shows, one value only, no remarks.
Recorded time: 5:27
